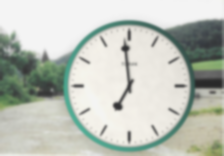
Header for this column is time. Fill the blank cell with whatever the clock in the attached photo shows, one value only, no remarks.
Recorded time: 6:59
